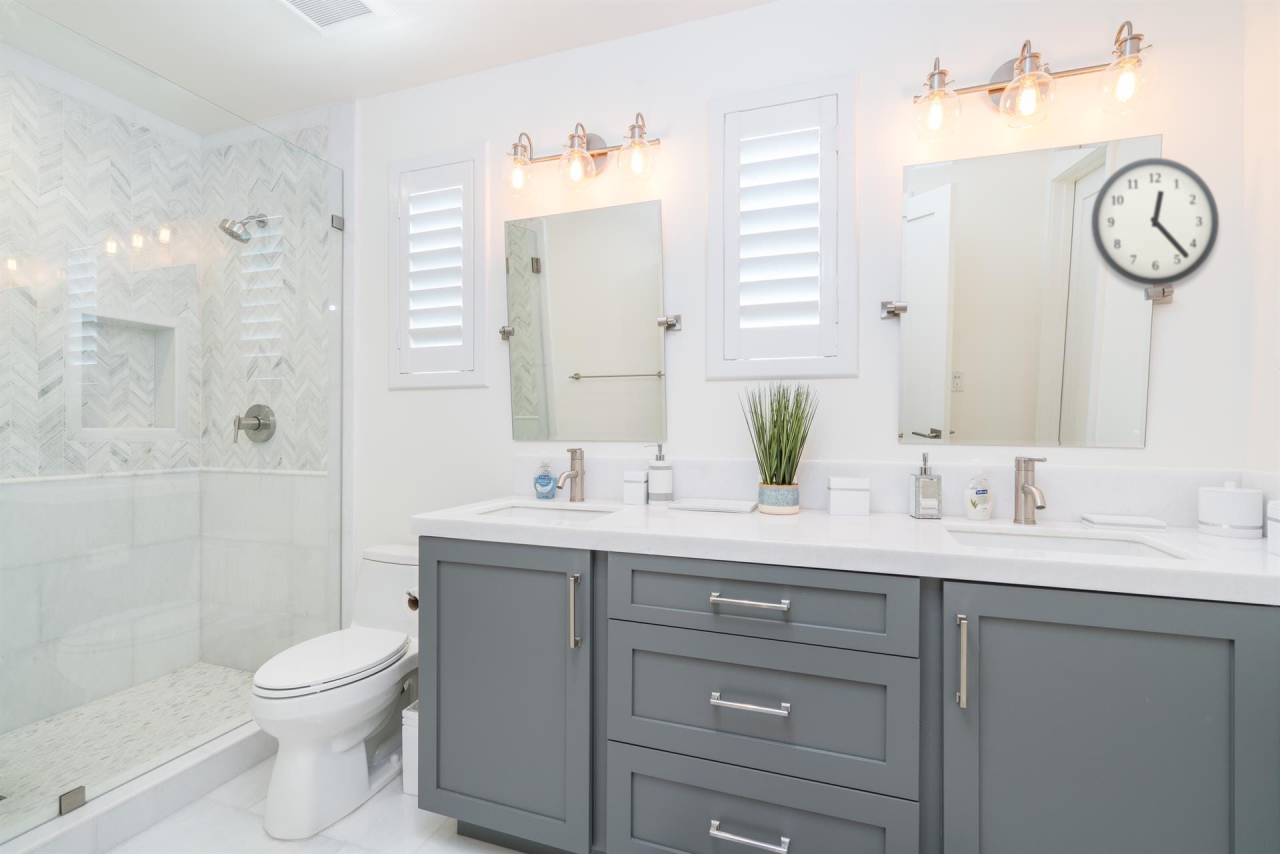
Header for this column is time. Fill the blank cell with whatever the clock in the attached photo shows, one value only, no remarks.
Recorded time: 12:23
